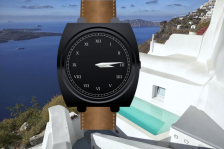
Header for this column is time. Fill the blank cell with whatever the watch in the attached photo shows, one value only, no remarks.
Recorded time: 3:14
